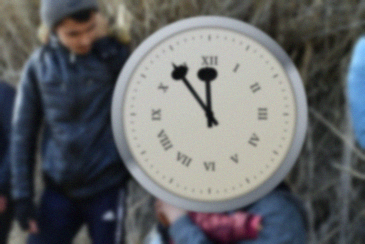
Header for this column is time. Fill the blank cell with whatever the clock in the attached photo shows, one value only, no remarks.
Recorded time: 11:54
